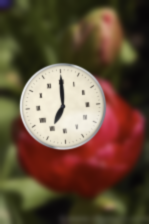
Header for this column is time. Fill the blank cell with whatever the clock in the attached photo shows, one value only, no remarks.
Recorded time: 7:00
